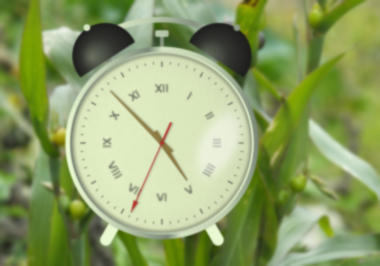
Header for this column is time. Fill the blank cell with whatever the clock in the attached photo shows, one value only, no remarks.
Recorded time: 4:52:34
